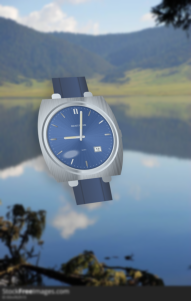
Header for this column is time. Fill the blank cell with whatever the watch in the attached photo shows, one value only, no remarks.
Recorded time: 9:02
